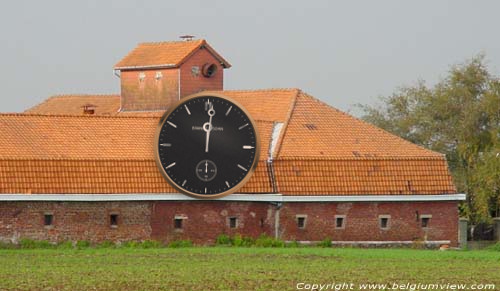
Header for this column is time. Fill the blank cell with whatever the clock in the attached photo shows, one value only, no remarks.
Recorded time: 12:01
